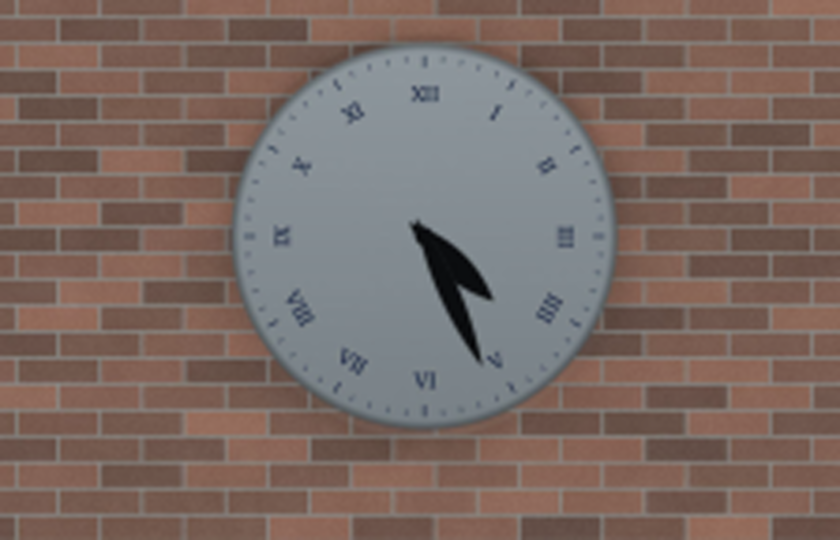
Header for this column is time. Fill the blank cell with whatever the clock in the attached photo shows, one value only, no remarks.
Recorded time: 4:26
